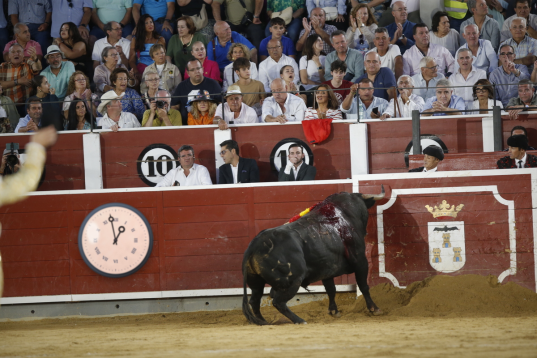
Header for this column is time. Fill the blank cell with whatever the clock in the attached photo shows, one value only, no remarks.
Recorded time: 12:58
